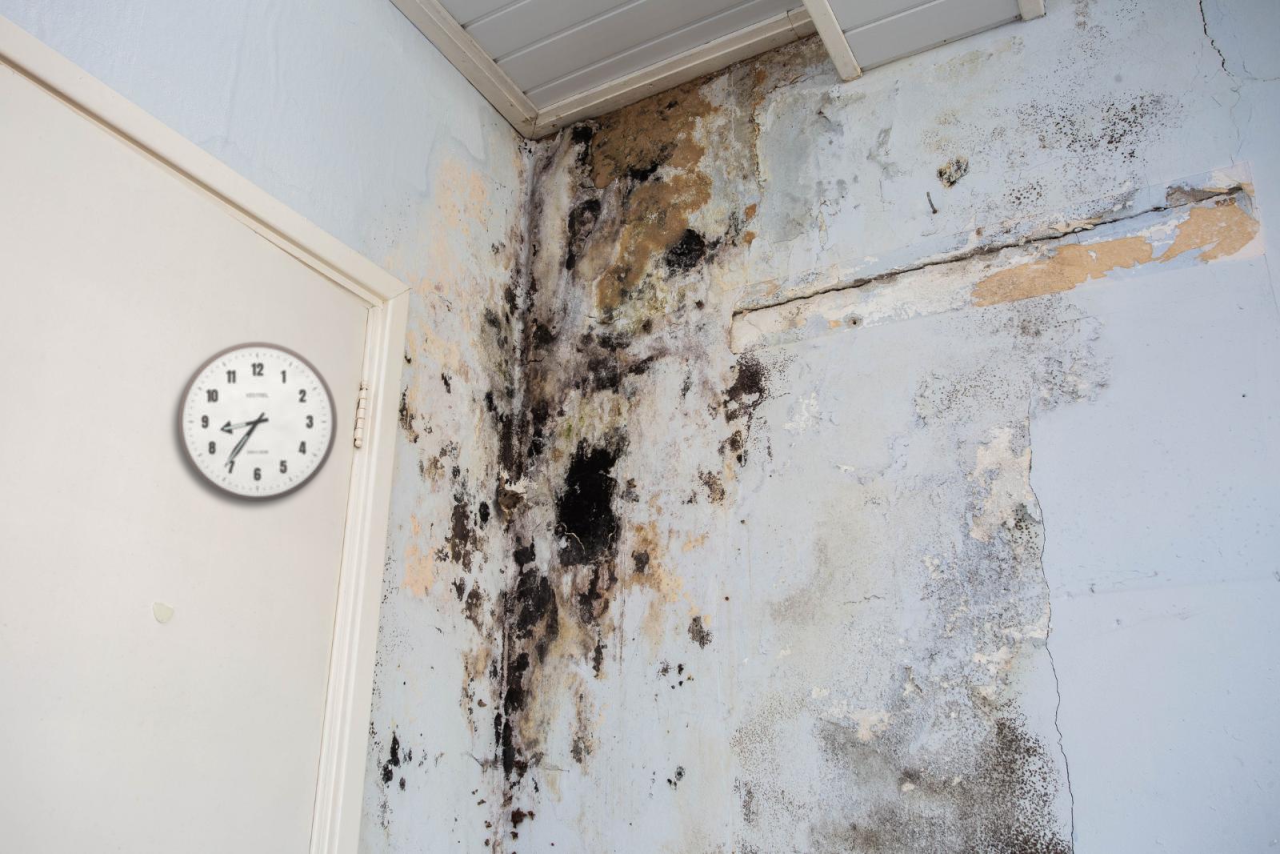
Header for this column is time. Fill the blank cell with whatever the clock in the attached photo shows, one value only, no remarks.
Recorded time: 8:36
